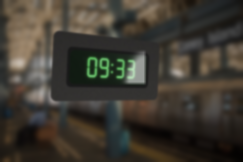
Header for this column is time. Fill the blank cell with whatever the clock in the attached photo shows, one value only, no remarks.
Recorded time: 9:33
